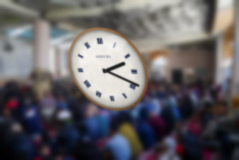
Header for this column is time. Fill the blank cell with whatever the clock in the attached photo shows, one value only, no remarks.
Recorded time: 2:19
